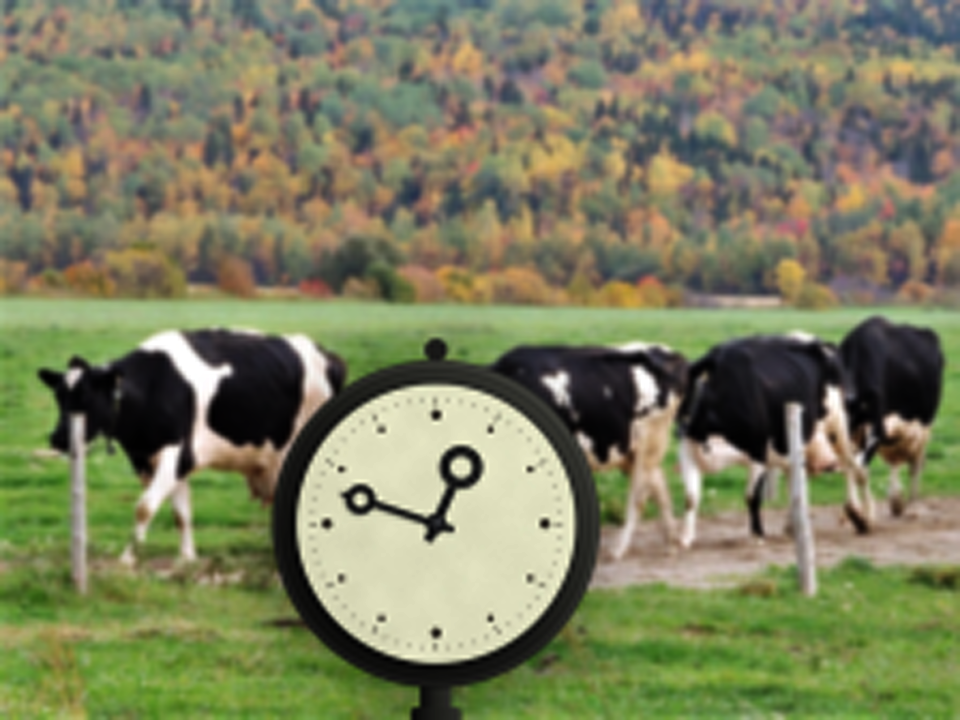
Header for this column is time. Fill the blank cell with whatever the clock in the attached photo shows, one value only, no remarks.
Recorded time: 12:48
